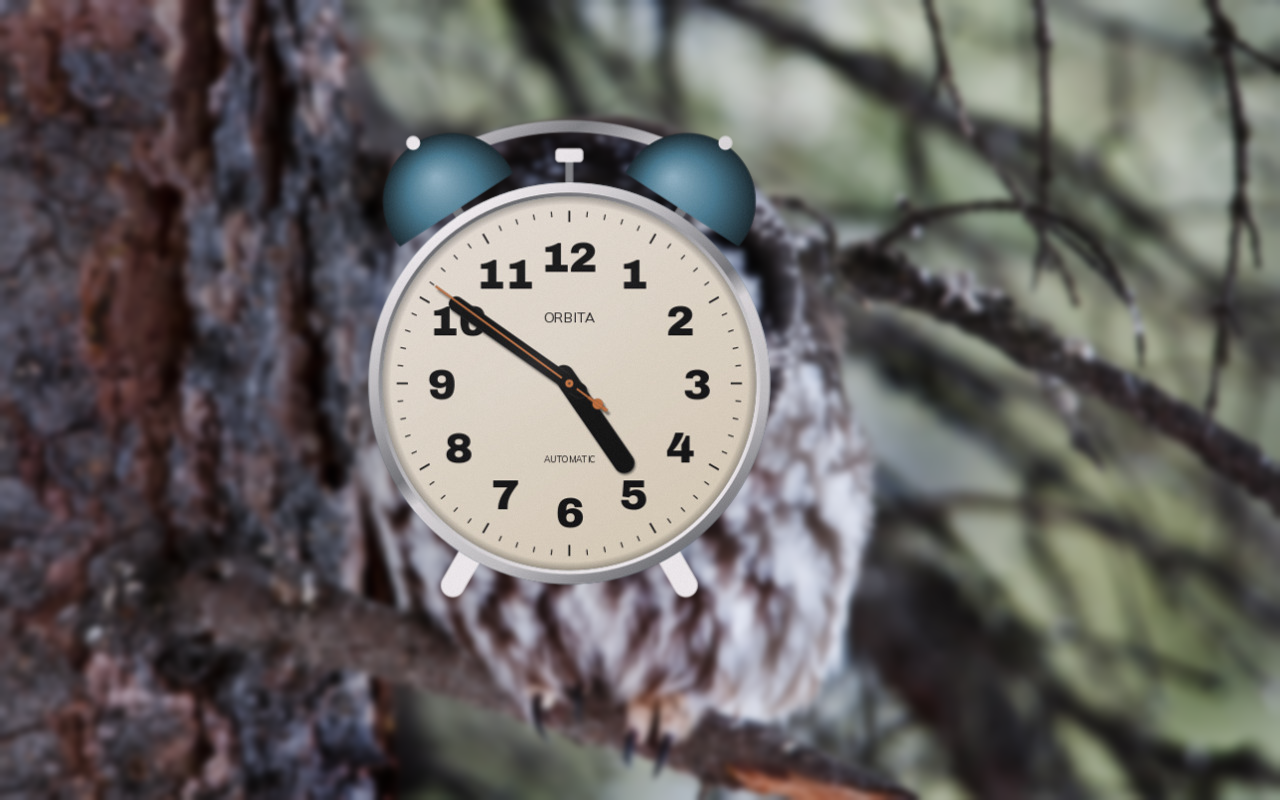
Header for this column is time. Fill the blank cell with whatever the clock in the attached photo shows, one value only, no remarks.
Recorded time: 4:50:51
